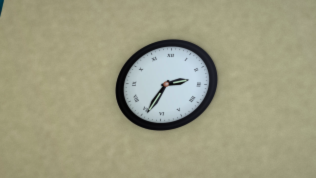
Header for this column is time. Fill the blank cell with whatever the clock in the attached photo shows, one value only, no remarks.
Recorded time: 2:34
